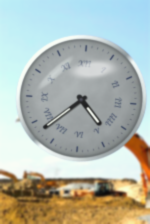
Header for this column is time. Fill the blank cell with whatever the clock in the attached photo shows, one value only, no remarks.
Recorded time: 4:38
